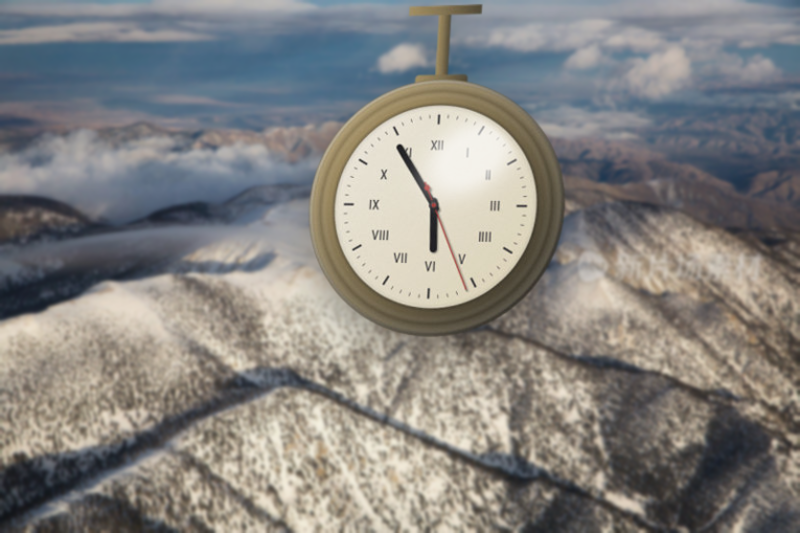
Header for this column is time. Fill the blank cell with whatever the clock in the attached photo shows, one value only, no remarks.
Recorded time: 5:54:26
